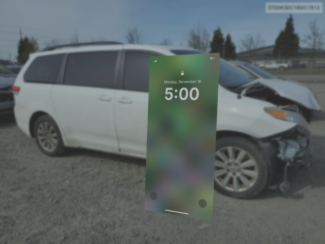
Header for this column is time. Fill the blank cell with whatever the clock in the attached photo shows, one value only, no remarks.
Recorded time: 5:00
